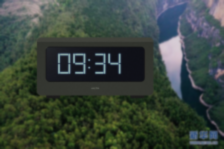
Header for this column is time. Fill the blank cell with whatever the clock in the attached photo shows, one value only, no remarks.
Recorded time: 9:34
